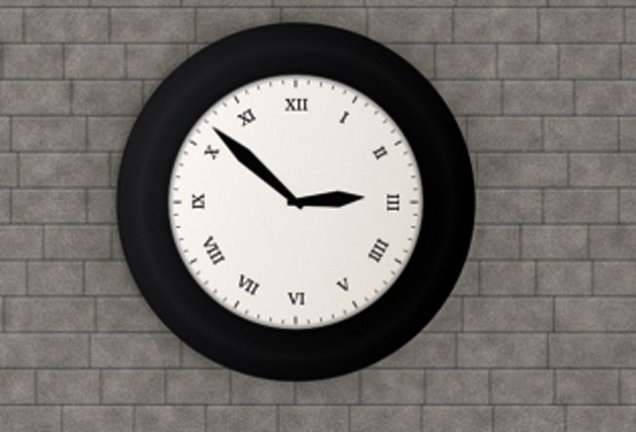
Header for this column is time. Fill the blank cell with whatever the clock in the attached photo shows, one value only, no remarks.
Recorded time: 2:52
